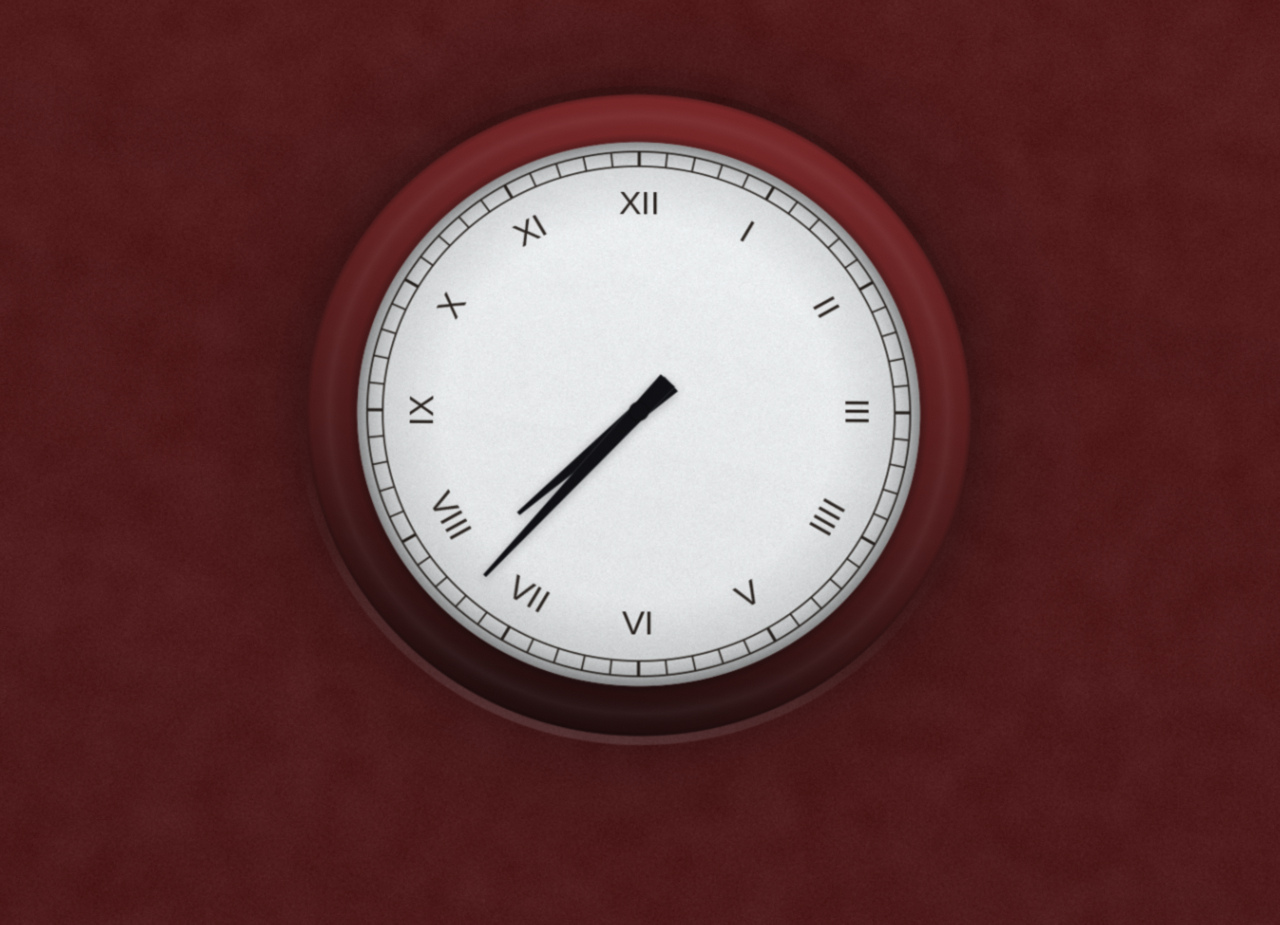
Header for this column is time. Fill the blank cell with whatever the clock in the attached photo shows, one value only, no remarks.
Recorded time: 7:37
